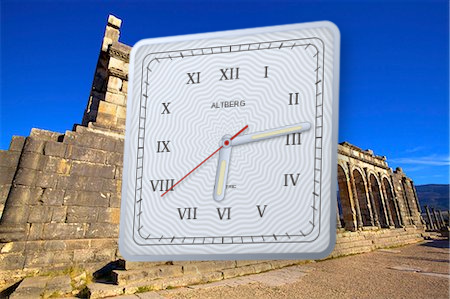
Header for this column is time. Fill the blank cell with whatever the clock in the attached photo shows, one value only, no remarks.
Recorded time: 6:13:39
